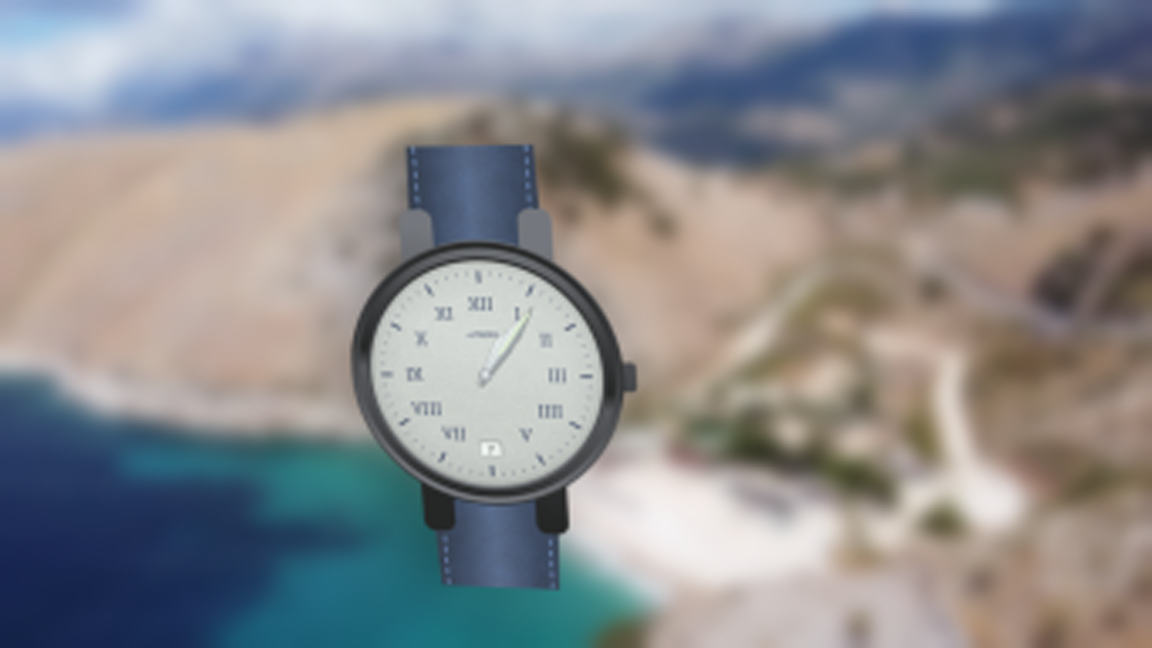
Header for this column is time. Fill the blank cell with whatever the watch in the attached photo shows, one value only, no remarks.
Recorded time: 1:06
